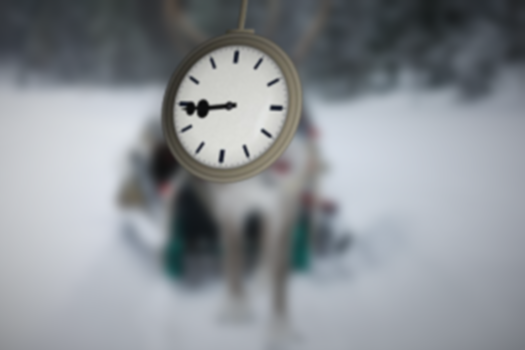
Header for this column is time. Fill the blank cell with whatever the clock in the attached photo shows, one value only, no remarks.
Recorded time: 8:44
